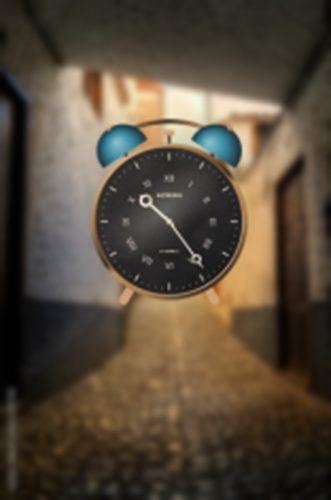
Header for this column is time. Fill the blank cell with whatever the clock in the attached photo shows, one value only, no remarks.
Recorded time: 10:24
